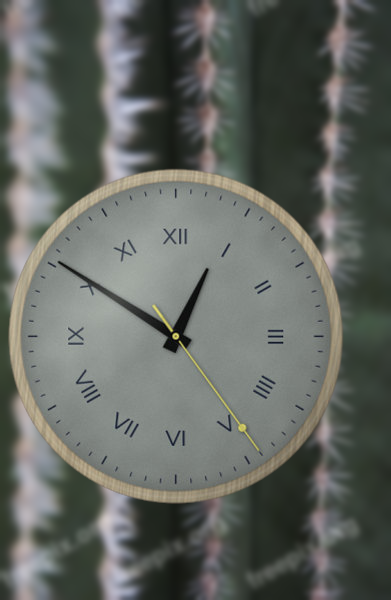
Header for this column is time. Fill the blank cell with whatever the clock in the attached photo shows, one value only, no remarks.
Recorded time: 12:50:24
